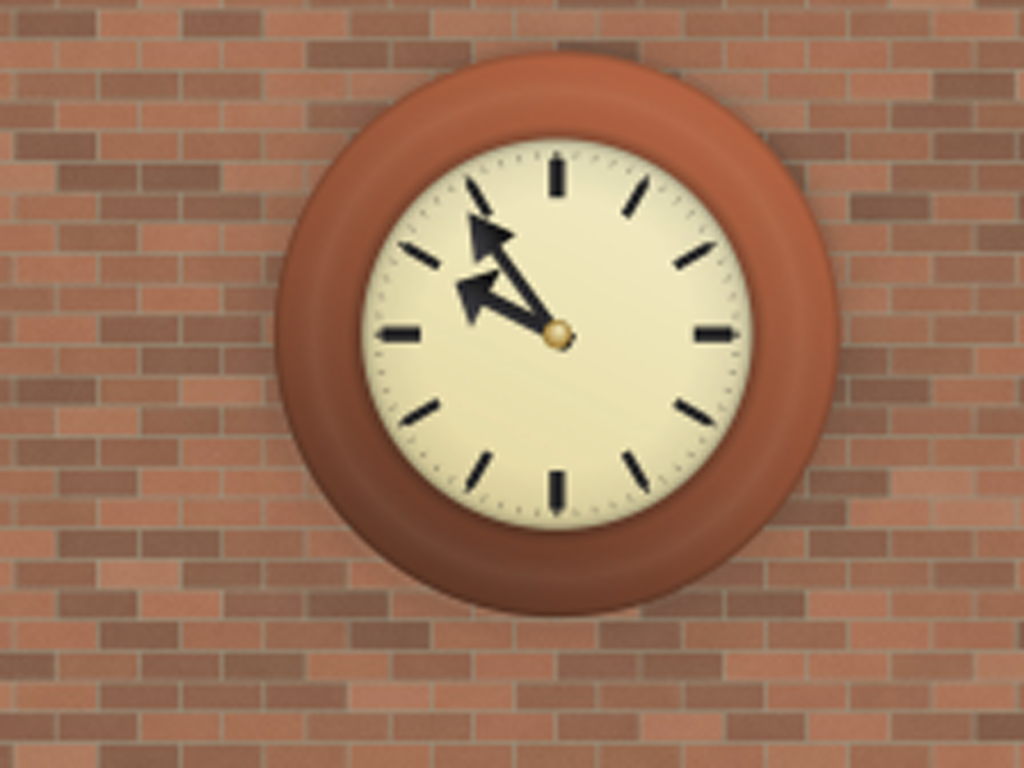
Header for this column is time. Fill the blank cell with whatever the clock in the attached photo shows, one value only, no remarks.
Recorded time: 9:54
